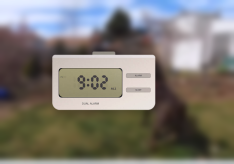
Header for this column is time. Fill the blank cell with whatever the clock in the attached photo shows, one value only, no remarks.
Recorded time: 9:02
